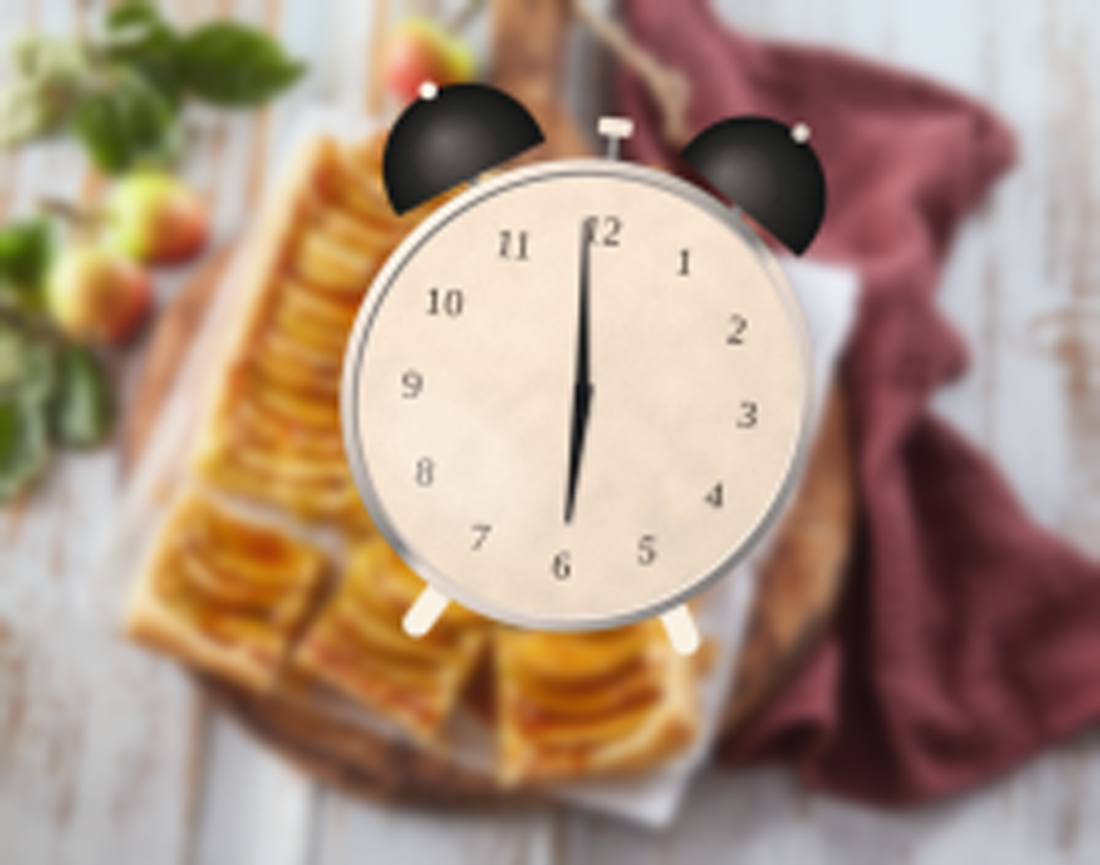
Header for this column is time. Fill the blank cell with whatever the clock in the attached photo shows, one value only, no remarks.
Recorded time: 5:59
